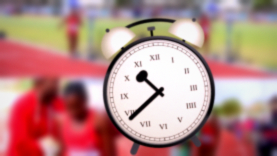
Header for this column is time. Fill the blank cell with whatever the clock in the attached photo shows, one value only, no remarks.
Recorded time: 10:39
